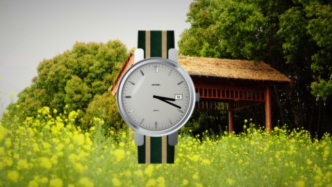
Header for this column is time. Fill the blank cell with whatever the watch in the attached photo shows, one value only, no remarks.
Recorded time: 3:19
